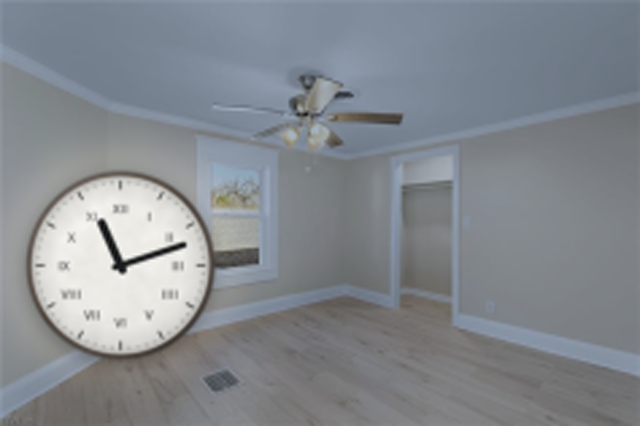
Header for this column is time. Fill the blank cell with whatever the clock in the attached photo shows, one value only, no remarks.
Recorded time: 11:12
